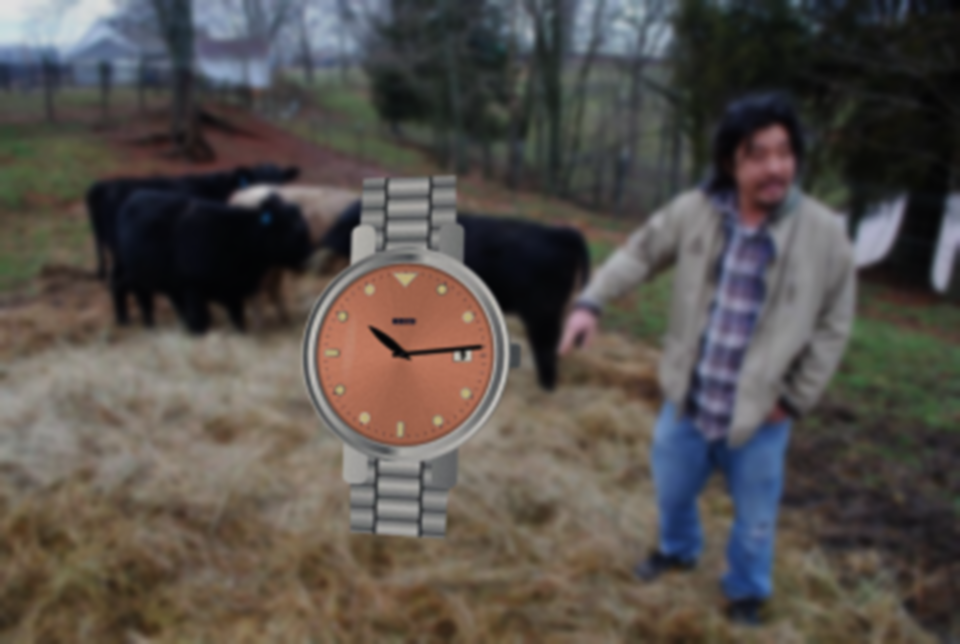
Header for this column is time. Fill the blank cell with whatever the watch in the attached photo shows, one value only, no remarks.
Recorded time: 10:14
